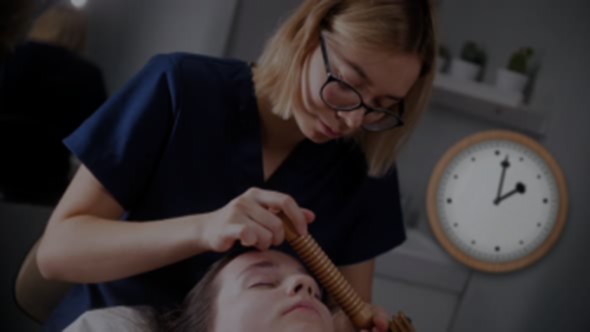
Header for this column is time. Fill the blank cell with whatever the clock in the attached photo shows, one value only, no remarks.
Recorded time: 2:02
